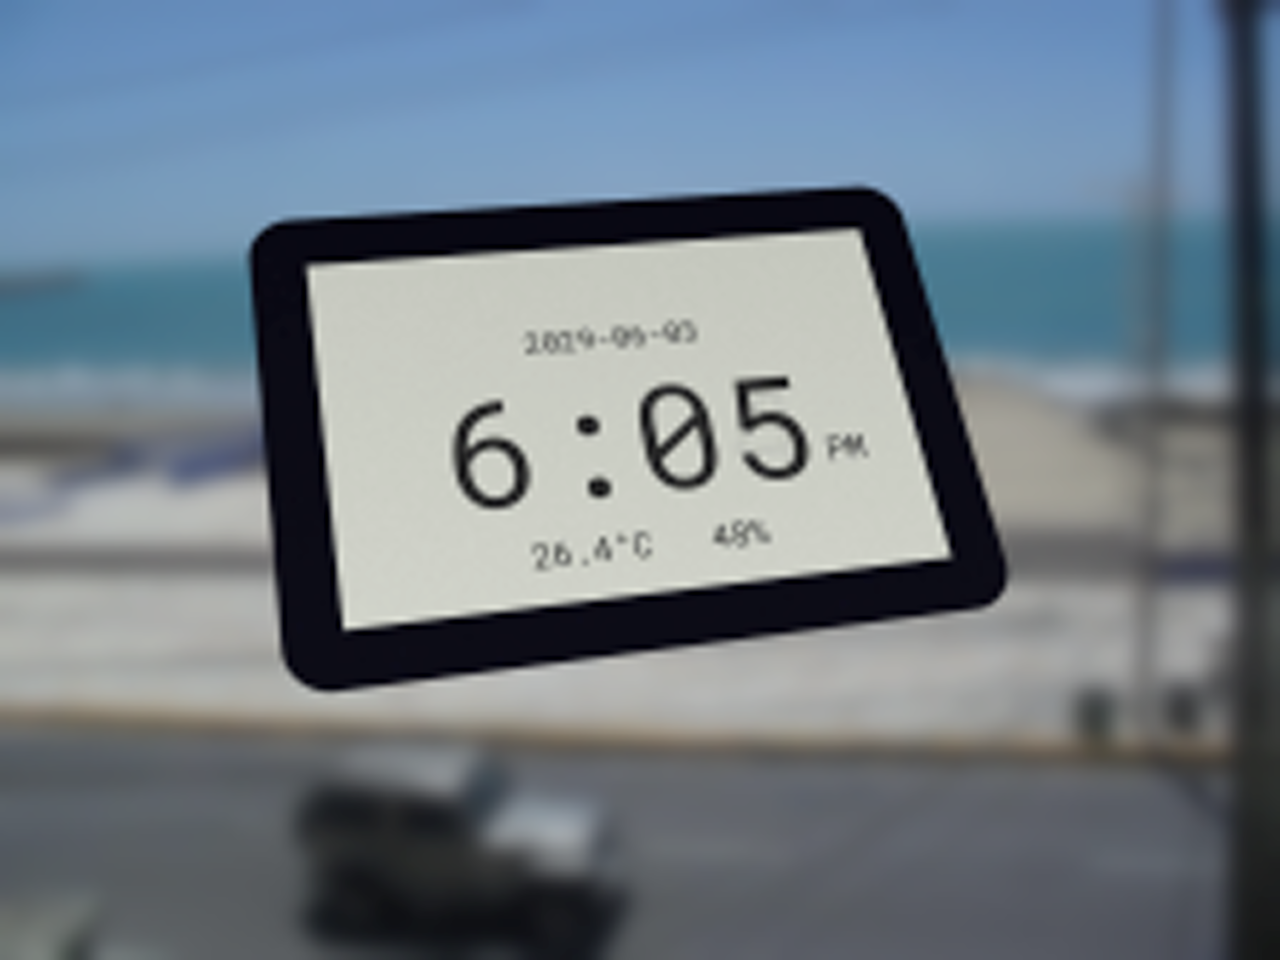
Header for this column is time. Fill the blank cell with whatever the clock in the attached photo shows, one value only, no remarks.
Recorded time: 6:05
